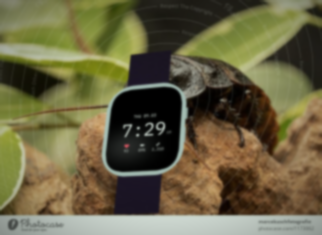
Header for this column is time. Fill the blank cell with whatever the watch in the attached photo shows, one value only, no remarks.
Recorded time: 7:29
